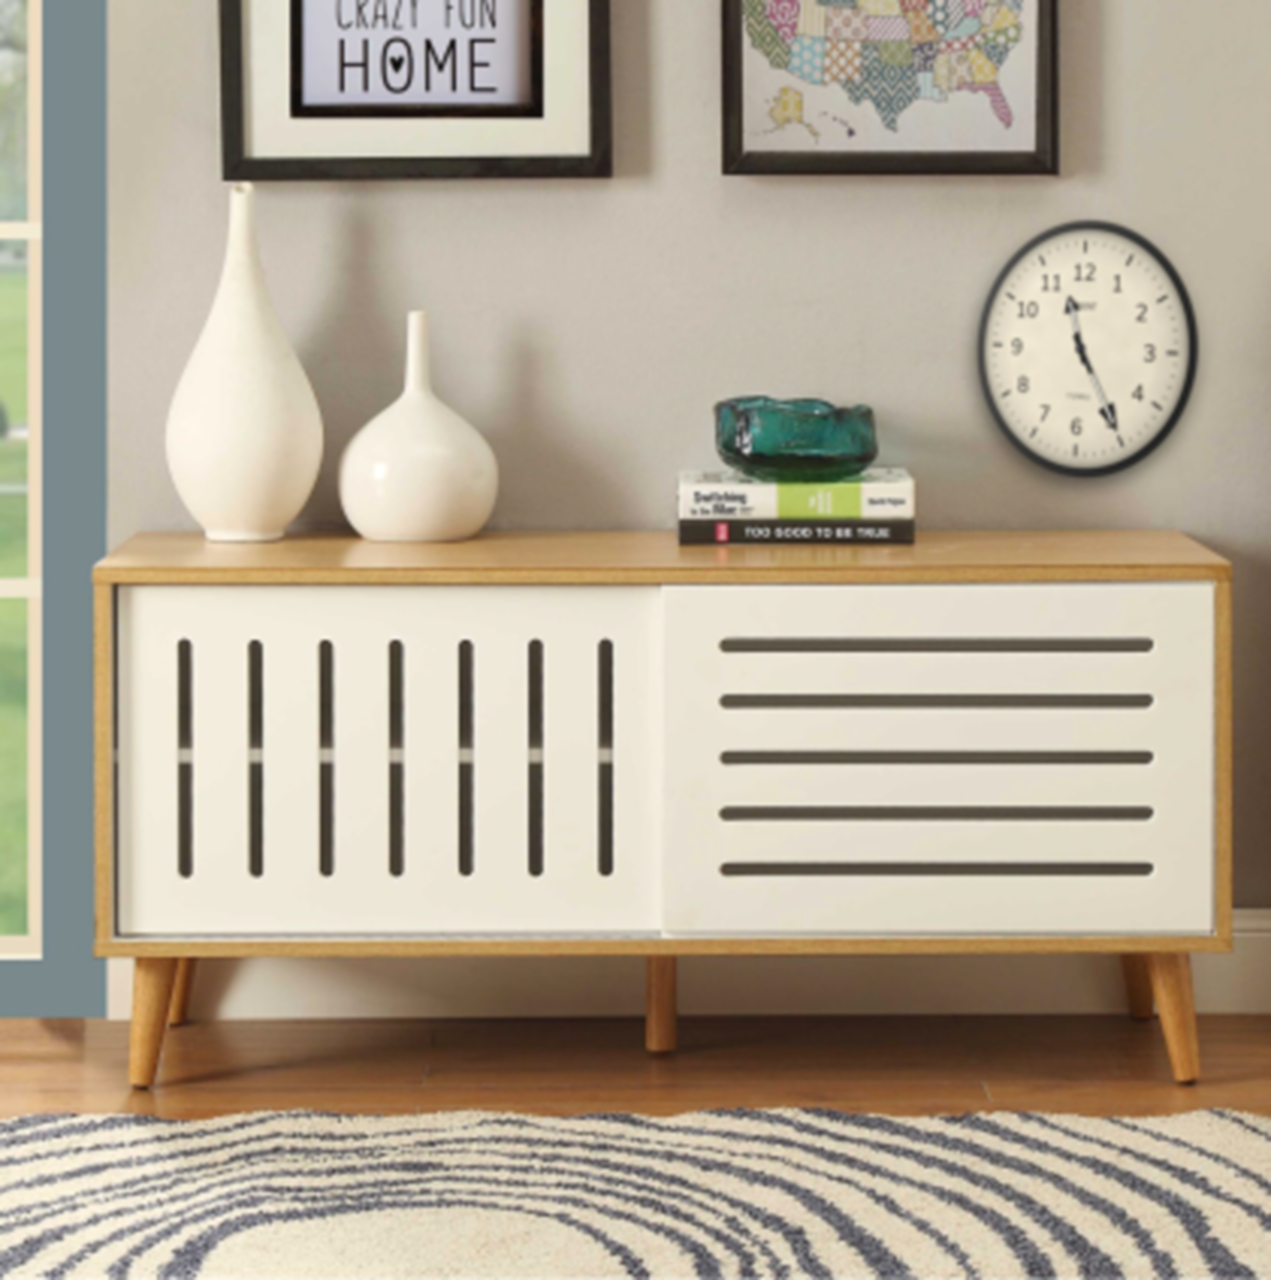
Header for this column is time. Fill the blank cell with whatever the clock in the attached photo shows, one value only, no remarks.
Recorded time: 11:25
